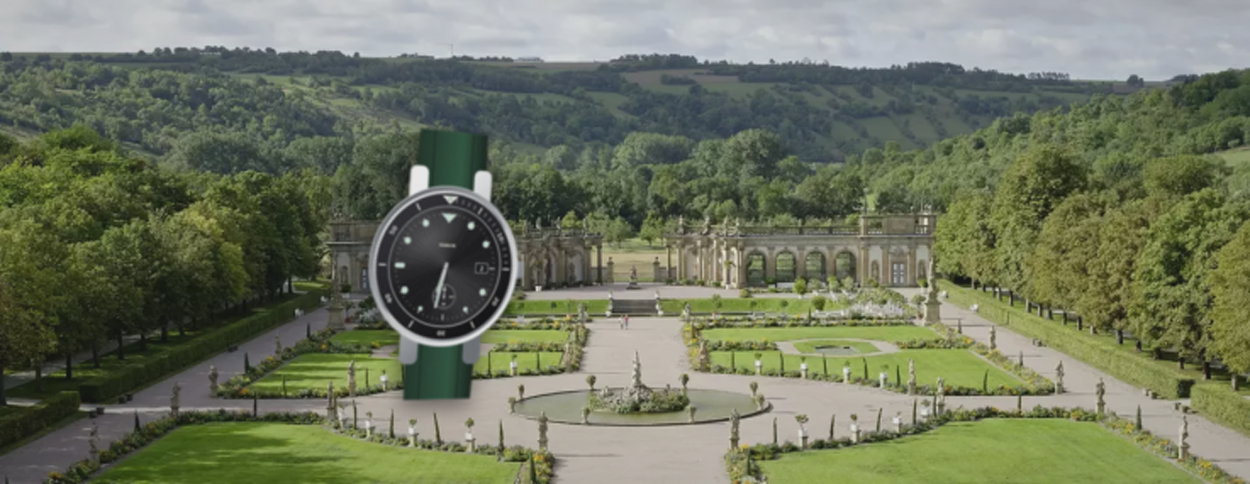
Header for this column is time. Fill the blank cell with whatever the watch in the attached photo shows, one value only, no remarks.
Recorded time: 6:32
